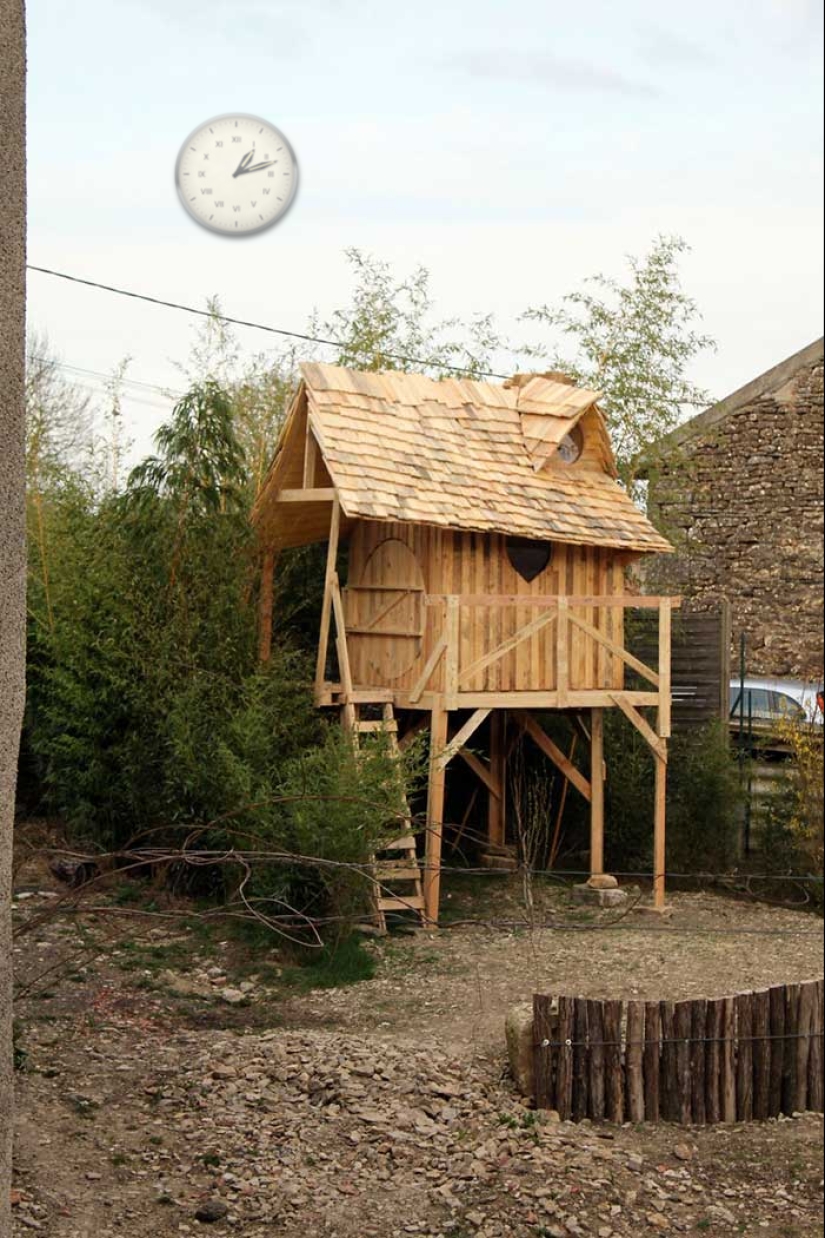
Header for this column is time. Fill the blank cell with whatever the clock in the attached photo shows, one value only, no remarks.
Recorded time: 1:12
